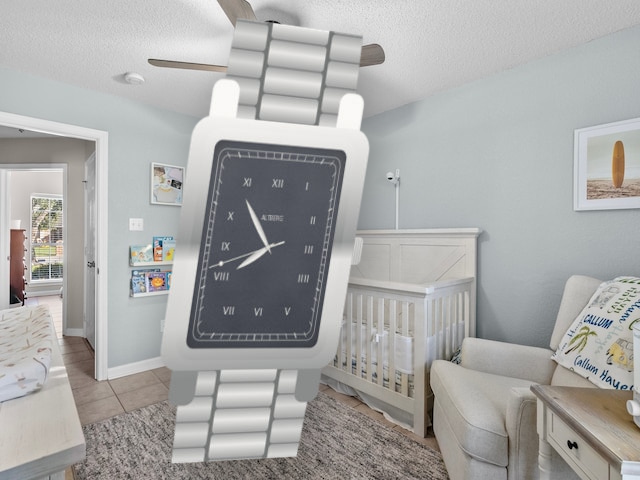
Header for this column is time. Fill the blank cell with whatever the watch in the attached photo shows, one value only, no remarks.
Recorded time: 7:53:42
